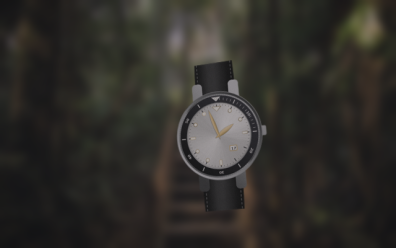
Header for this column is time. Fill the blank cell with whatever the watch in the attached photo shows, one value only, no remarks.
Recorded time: 1:57
